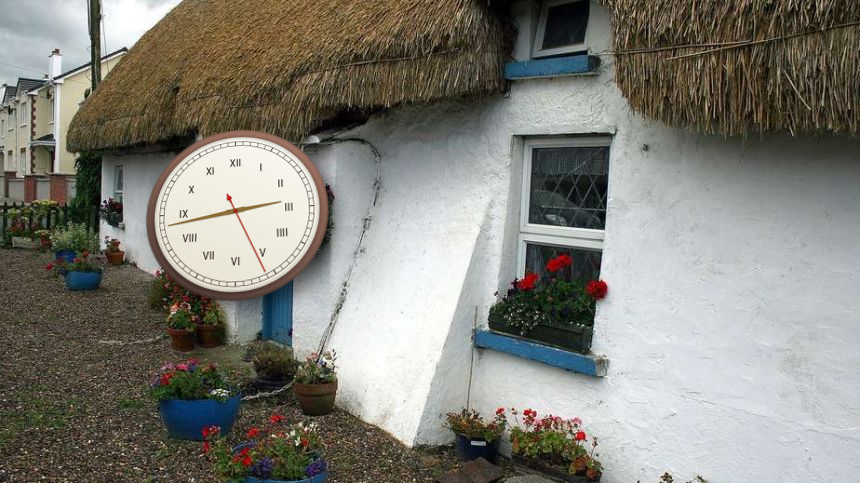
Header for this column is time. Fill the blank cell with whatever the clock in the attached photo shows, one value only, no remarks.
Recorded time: 2:43:26
